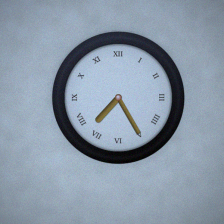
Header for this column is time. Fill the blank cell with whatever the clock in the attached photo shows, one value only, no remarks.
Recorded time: 7:25
